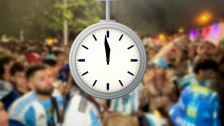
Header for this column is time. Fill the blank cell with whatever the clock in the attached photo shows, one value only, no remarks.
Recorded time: 11:59
